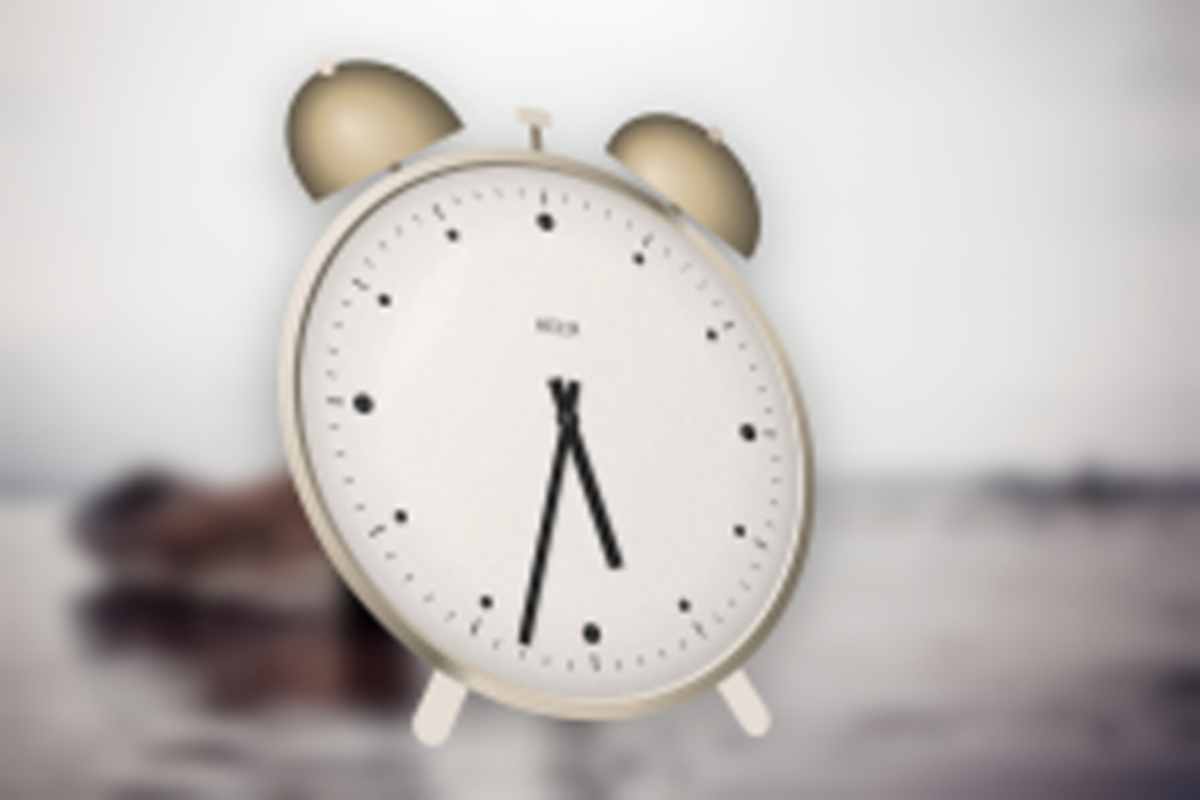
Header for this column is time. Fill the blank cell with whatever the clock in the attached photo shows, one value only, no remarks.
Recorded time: 5:33
